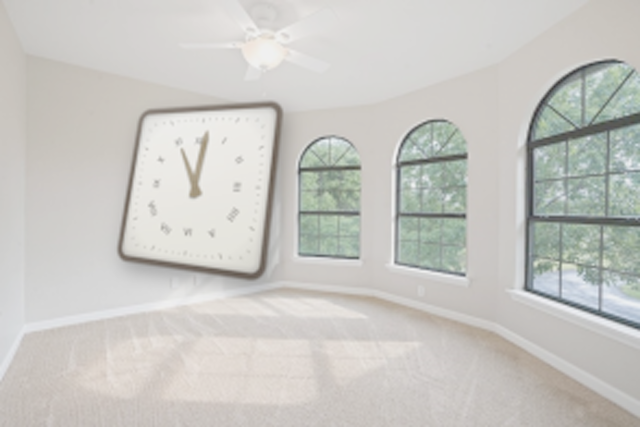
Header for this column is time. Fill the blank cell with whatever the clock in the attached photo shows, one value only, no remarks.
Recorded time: 11:01
